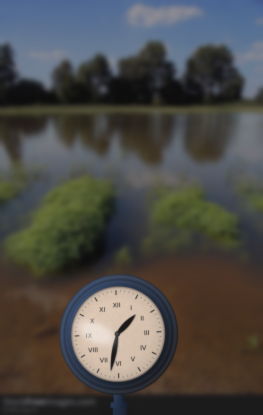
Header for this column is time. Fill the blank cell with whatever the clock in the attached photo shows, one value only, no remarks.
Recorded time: 1:32
